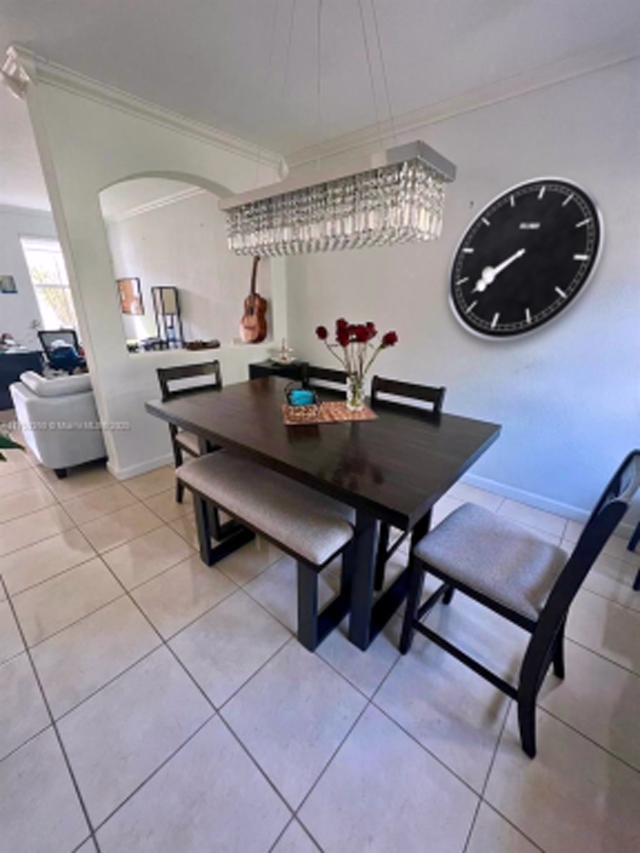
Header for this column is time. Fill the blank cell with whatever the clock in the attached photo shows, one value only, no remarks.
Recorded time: 7:37
